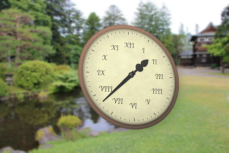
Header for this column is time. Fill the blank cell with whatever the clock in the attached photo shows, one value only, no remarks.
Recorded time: 1:38
